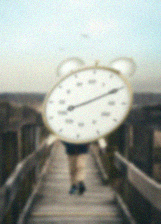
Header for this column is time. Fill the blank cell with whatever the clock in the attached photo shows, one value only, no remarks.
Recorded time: 8:10
